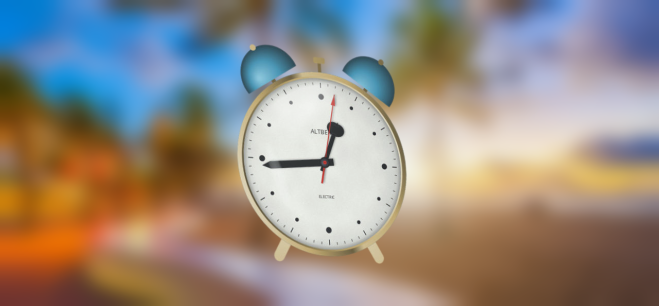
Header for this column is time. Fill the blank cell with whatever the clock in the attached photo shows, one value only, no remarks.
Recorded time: 12:44:02
